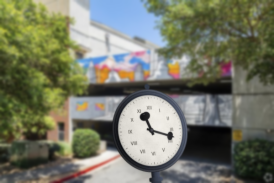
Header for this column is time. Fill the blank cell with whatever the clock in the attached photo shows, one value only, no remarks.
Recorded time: 11:18
